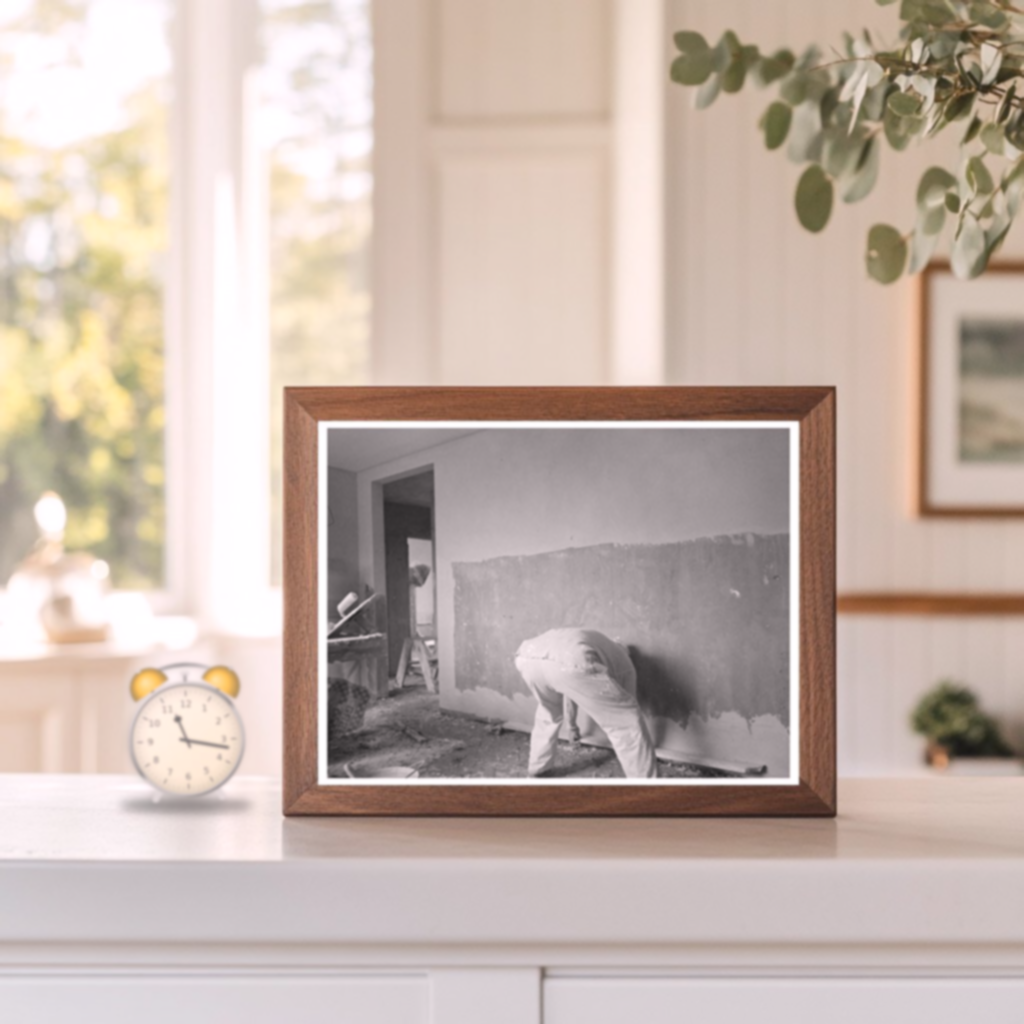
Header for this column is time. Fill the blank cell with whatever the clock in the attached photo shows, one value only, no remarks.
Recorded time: 11:17
